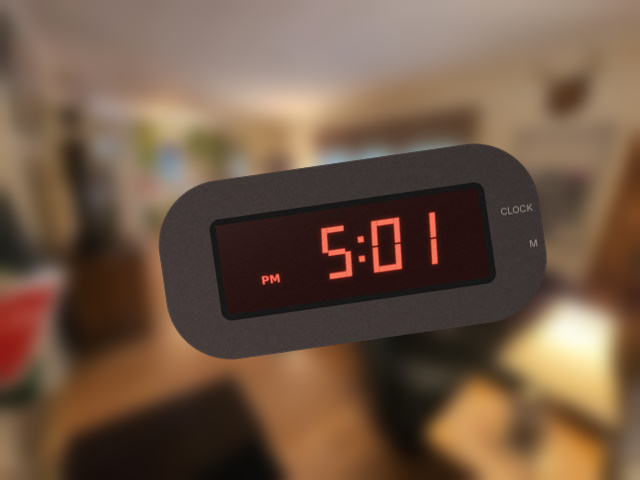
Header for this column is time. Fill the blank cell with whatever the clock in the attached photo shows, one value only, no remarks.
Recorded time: 5:01
